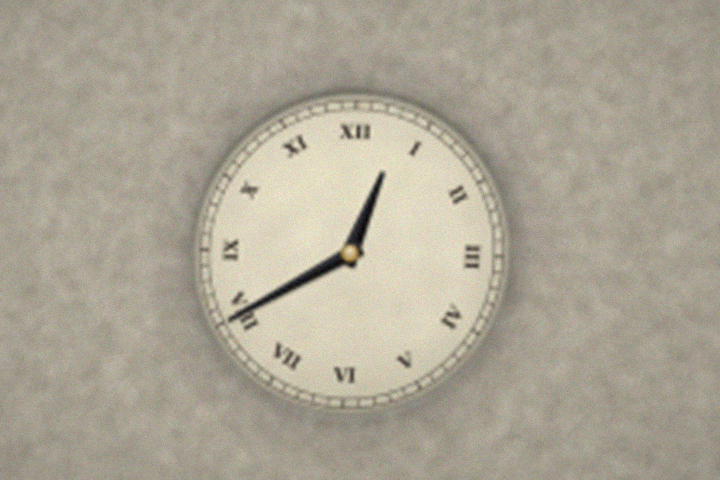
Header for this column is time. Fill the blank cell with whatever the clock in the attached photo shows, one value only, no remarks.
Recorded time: 12:40
